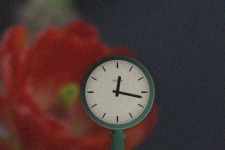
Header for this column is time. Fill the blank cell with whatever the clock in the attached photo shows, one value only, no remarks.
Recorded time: 12:17
